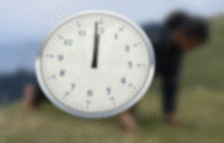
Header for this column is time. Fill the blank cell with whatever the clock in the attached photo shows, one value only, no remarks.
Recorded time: 11:59
